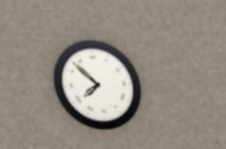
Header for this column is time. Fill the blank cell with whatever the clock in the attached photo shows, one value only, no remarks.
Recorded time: 7:53
